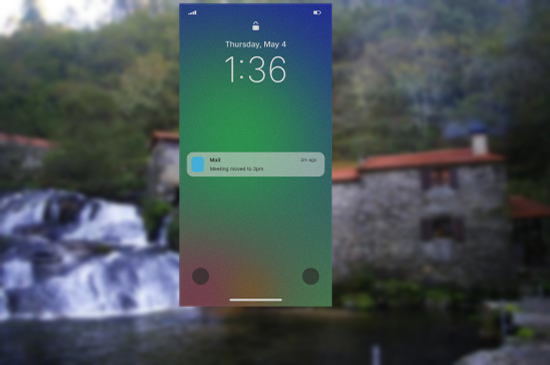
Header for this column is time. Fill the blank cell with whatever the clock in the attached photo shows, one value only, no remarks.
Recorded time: 1:36
